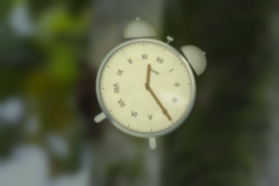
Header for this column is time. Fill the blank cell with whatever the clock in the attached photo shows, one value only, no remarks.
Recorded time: 11:20
